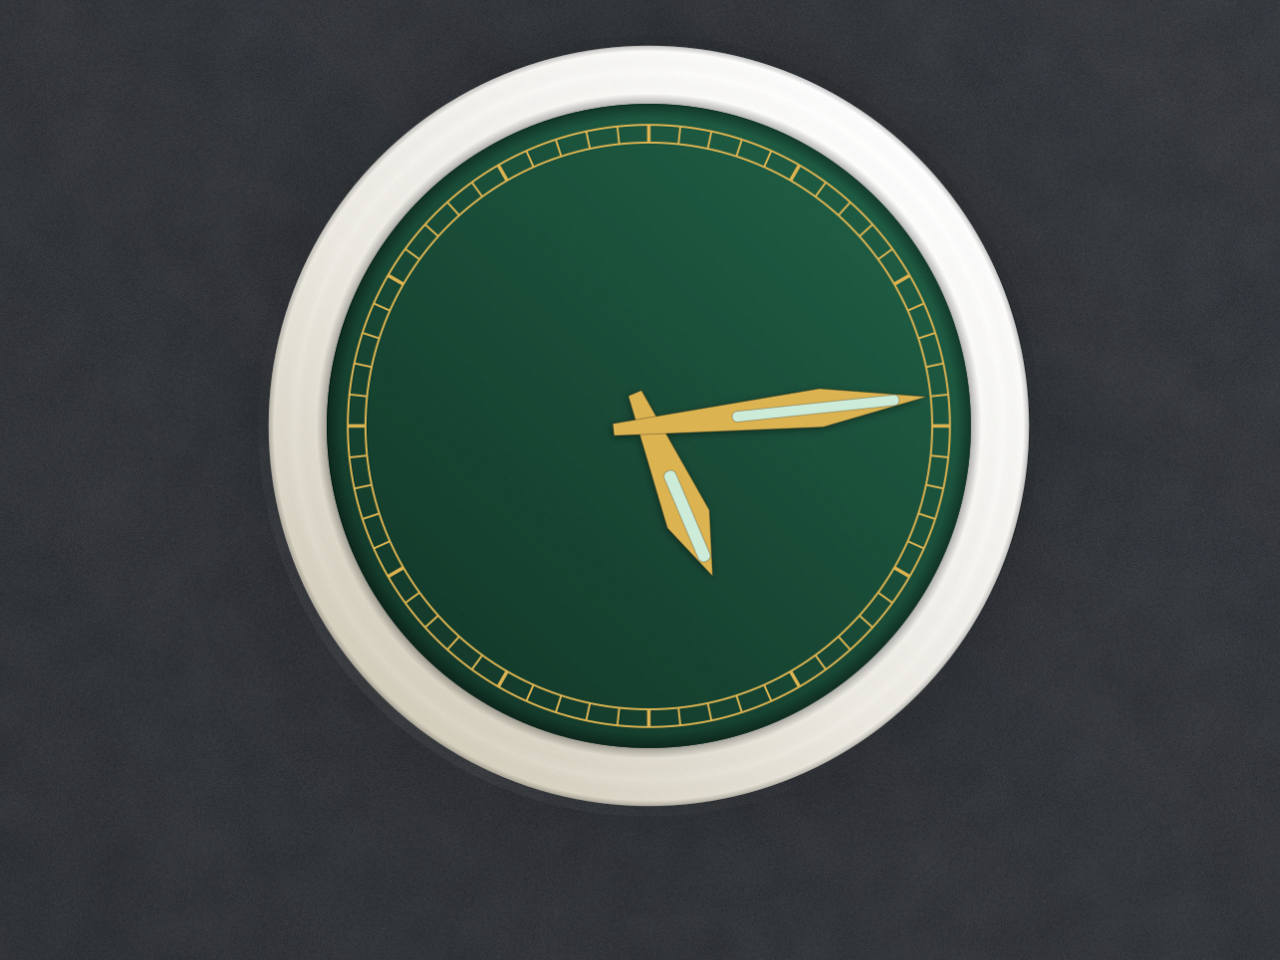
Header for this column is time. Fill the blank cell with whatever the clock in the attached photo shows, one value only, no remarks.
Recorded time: 5:14
